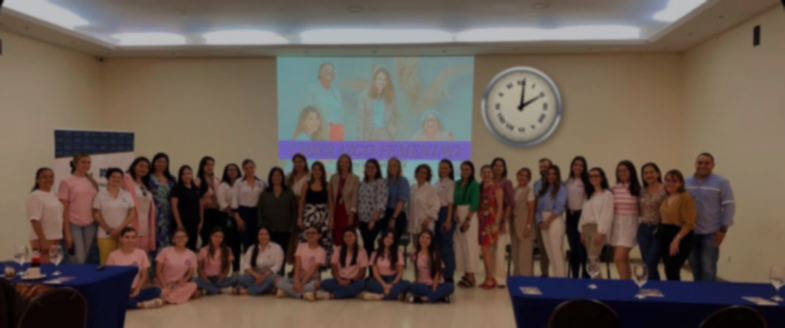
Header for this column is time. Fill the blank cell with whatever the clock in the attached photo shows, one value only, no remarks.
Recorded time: 2:01
